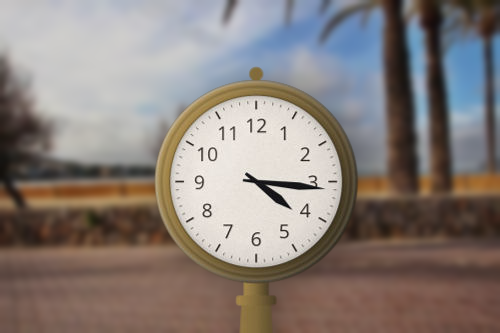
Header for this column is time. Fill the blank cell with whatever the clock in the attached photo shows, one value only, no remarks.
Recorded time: 4:16
